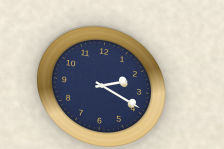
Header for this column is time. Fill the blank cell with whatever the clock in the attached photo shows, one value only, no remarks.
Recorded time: 2:19
